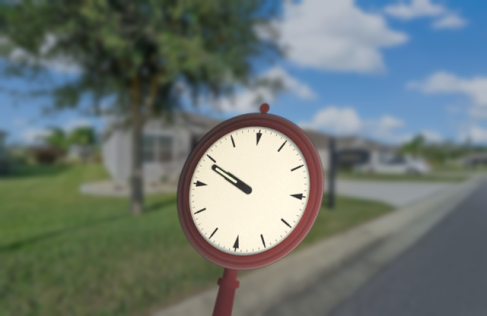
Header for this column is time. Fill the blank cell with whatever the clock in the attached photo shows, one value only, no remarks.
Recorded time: 9:49
